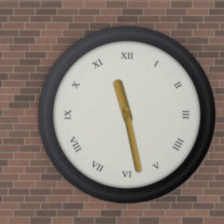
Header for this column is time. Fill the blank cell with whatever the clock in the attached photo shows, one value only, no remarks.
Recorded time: 11:28
